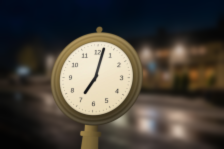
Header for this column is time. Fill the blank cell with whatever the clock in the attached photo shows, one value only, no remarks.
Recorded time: 7:02
